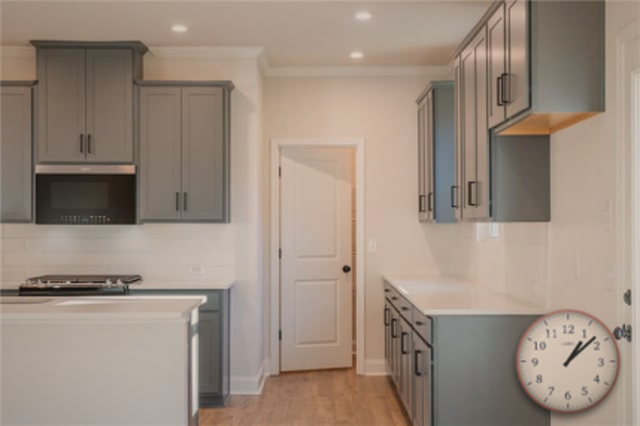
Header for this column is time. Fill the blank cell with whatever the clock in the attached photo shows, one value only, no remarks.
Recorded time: 1:08
